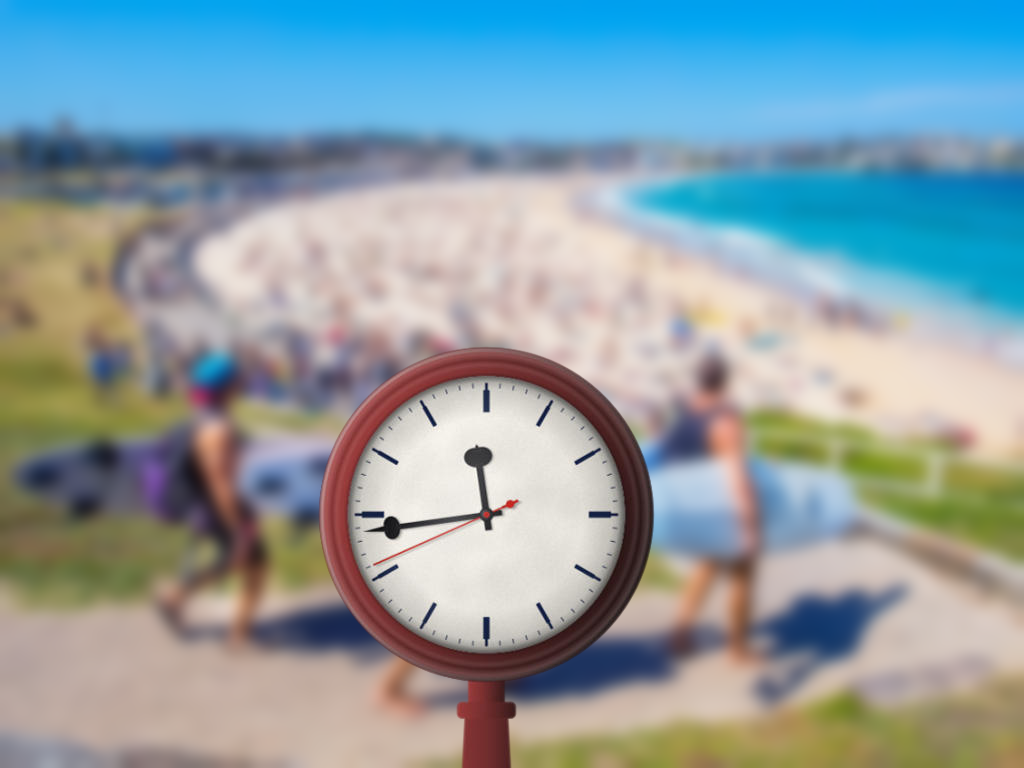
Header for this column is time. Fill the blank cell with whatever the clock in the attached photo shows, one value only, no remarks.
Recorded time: 11:43:41
